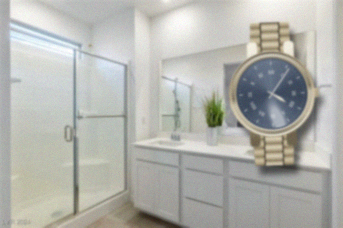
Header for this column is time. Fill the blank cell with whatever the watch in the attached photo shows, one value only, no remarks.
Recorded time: 4:06
